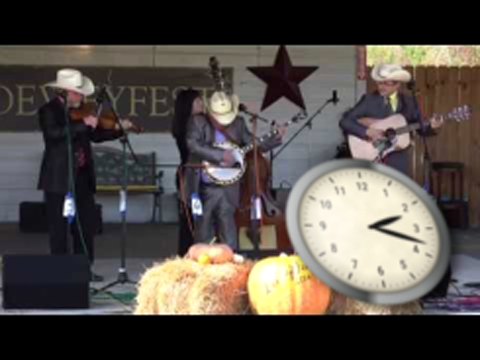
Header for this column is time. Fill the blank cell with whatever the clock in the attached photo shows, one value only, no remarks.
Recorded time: 2:18
